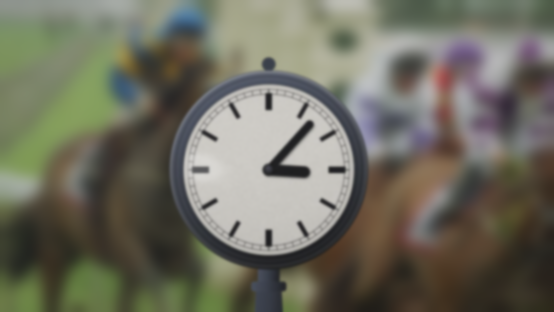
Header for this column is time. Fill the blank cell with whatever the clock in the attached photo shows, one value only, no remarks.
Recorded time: 3:07
